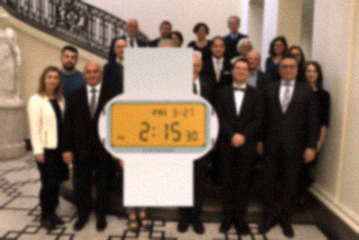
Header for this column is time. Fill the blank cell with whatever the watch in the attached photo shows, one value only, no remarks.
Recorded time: 2:15
